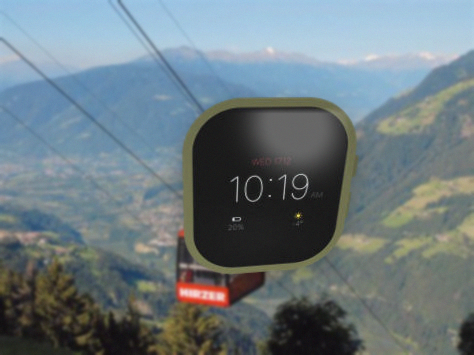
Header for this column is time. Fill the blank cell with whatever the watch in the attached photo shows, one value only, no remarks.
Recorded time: 10:19
